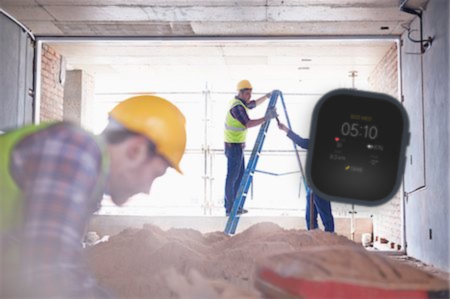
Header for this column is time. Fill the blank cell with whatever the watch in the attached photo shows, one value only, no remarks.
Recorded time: 5:10
